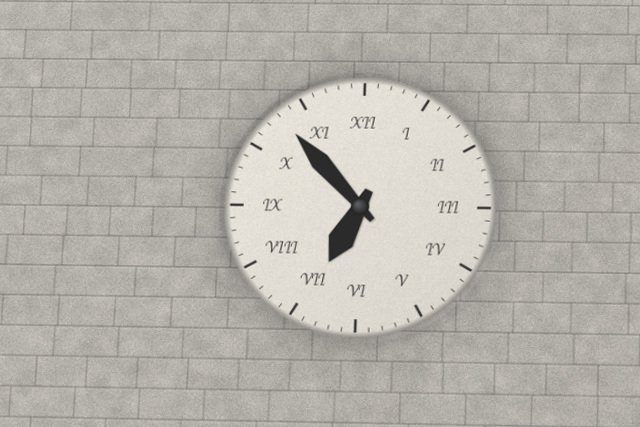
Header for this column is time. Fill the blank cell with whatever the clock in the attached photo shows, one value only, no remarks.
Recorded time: 6:53
